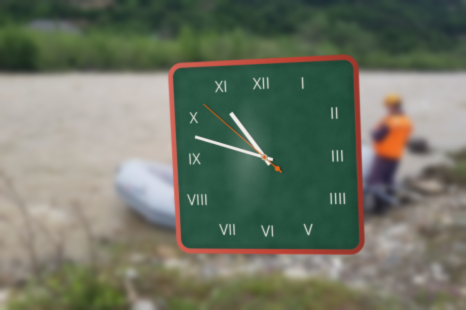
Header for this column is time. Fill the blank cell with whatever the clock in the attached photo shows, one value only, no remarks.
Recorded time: 10:47:52
